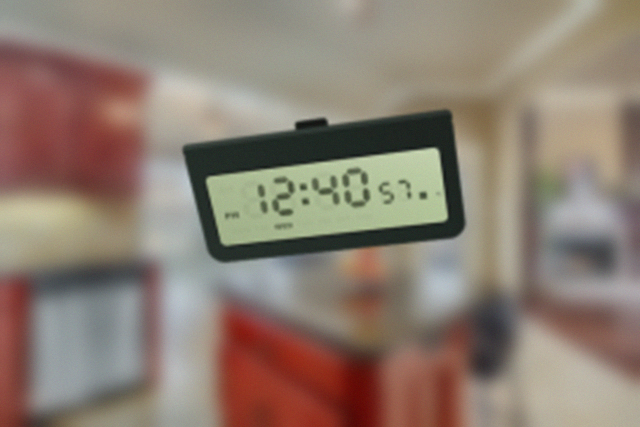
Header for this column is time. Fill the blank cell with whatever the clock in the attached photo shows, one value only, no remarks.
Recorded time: 12:40:57
